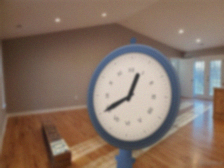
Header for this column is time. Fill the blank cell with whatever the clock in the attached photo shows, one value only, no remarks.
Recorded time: 12:40
